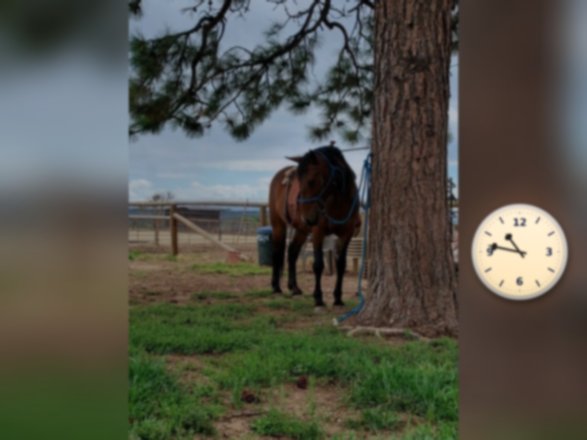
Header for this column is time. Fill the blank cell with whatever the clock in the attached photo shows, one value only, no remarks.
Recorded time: 10:47
